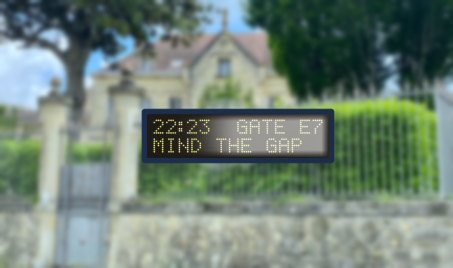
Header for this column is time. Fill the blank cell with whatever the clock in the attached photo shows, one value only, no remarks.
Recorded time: 22:23
